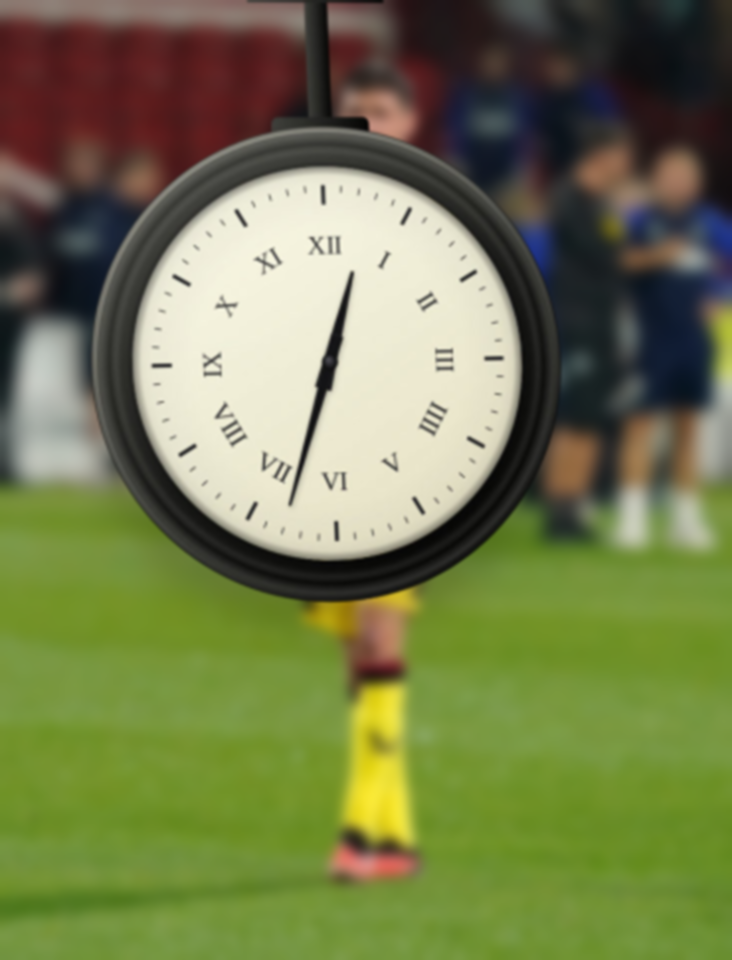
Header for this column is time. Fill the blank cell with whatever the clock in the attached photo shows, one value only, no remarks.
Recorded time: 12:33
